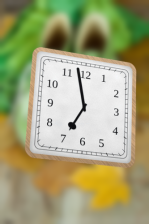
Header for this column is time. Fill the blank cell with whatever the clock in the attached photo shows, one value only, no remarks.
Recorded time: 6:58
